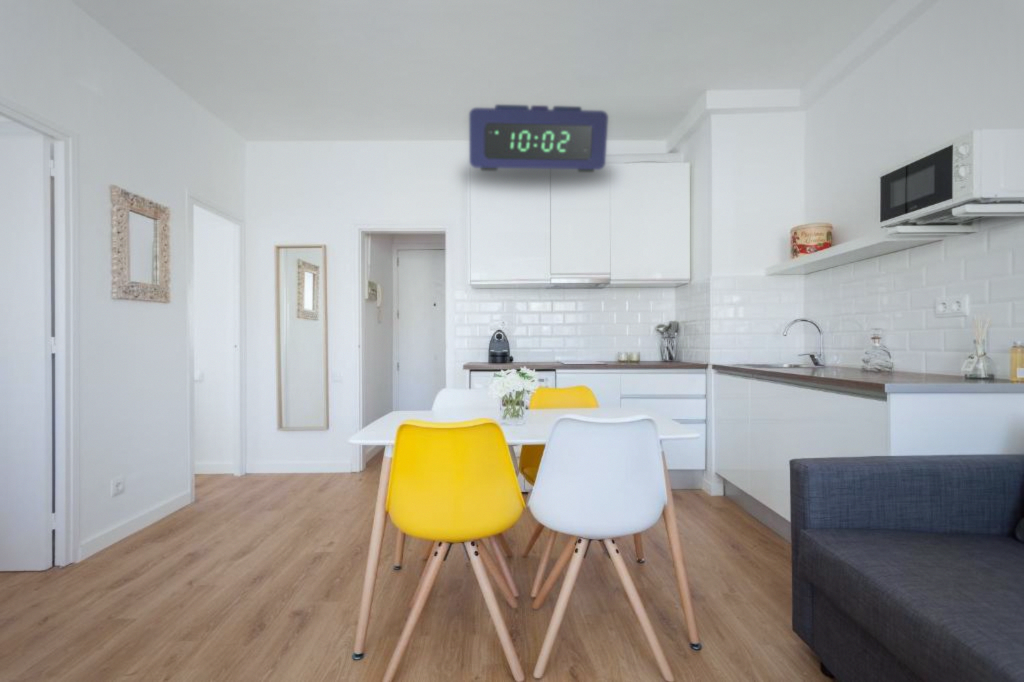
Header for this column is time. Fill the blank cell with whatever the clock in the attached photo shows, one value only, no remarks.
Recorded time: 10:02
